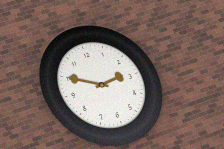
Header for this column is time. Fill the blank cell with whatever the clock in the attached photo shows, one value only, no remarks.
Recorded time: 2:50
